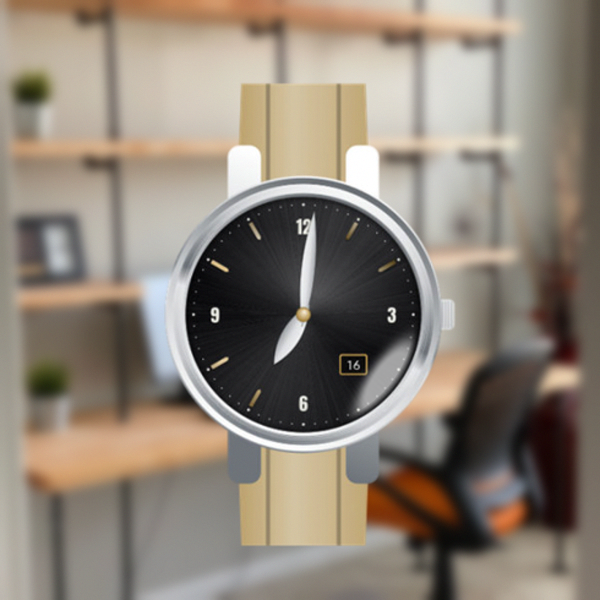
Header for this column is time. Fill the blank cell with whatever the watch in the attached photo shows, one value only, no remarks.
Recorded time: 7:01
